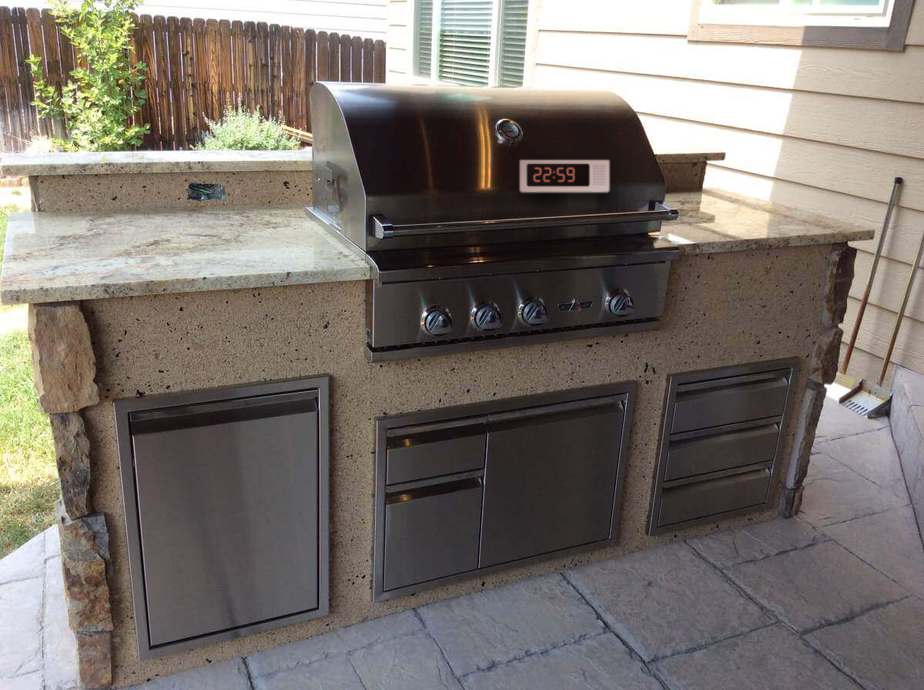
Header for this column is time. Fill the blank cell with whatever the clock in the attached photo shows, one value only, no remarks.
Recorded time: 22:59
